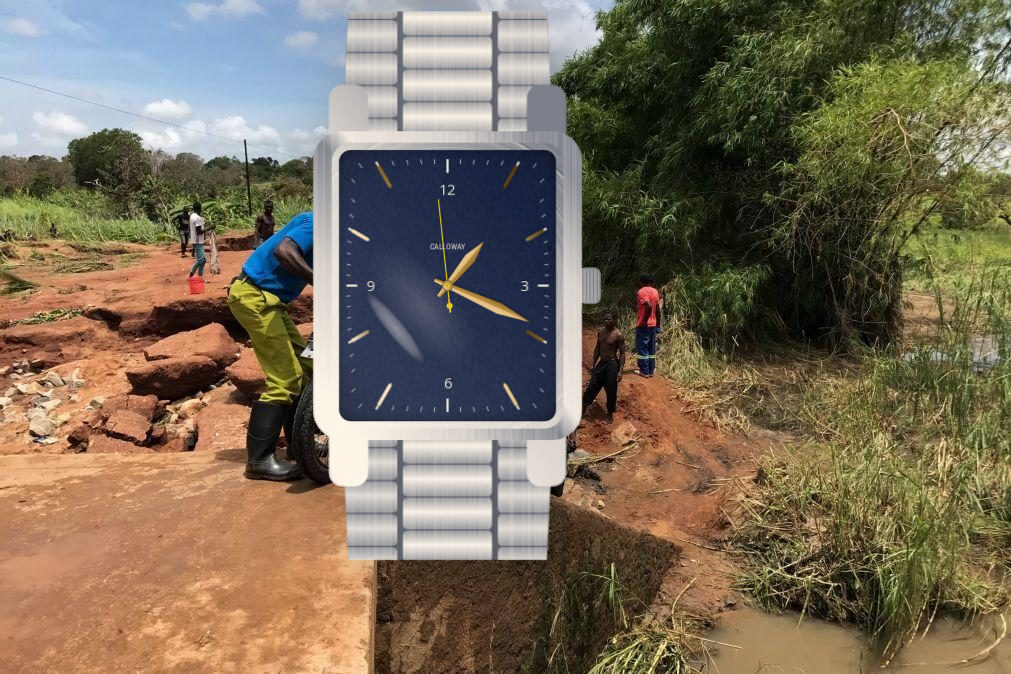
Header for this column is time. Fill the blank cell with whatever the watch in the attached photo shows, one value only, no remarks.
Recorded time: 1:18:59
